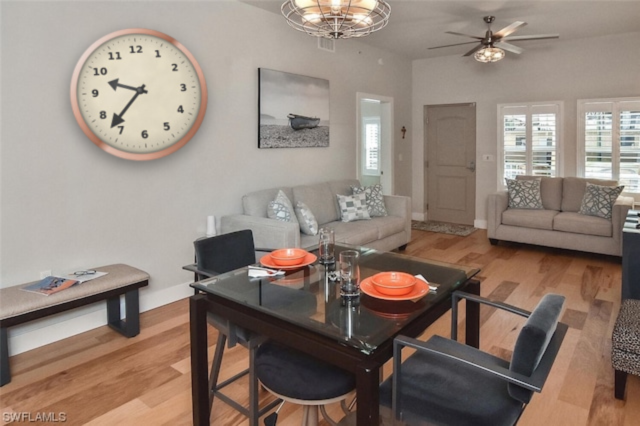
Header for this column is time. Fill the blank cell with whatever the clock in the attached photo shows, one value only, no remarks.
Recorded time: 9:37
